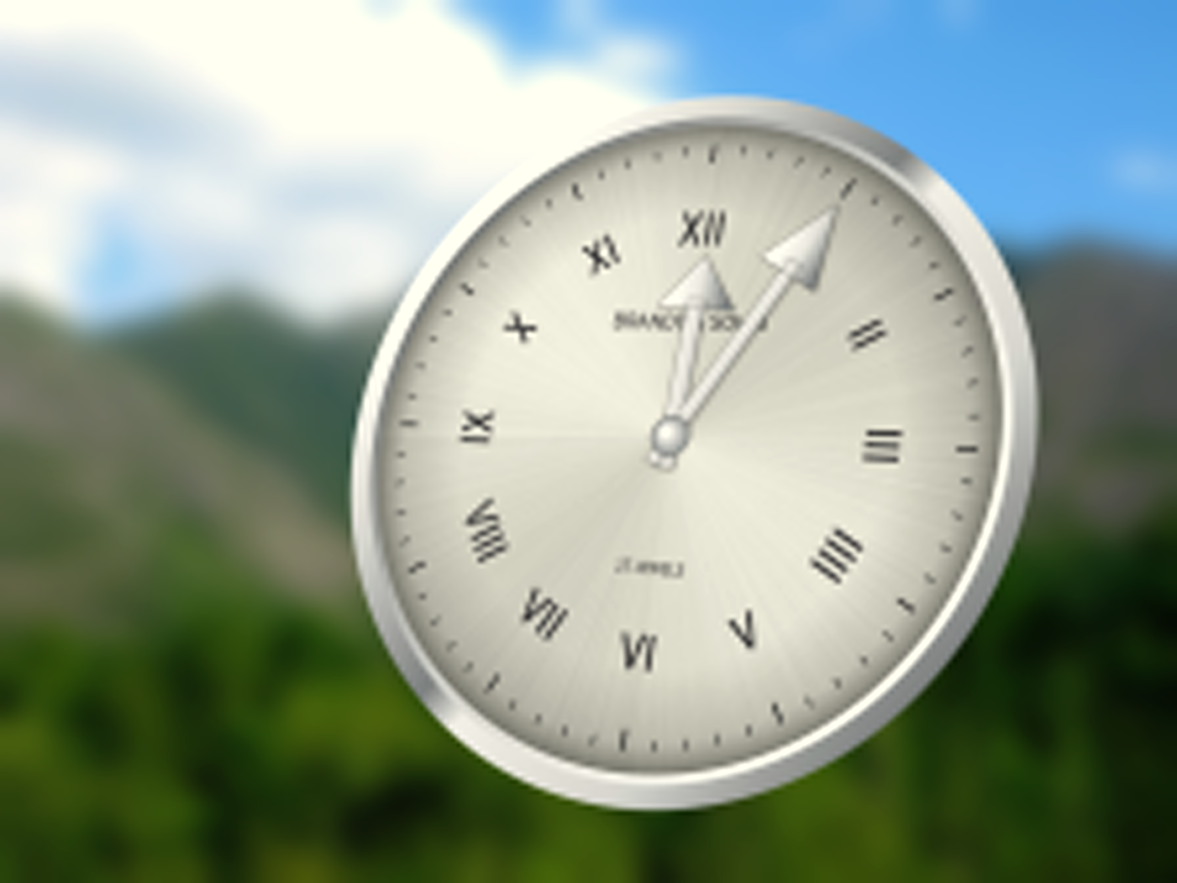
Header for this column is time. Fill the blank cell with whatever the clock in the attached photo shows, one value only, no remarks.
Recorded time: 12:05
